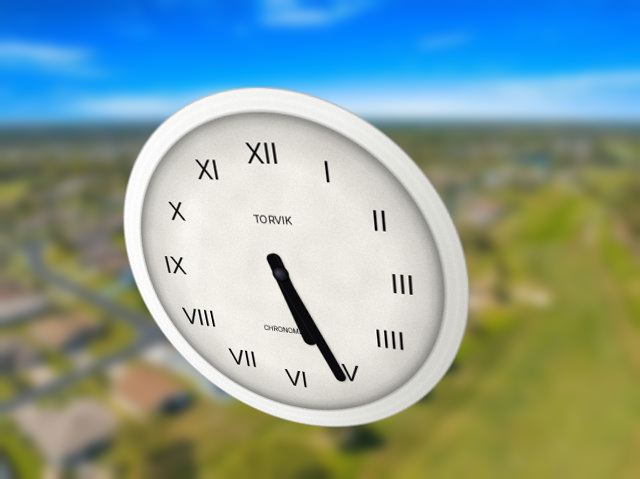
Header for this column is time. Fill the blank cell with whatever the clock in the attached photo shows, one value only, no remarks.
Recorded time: 5:26
